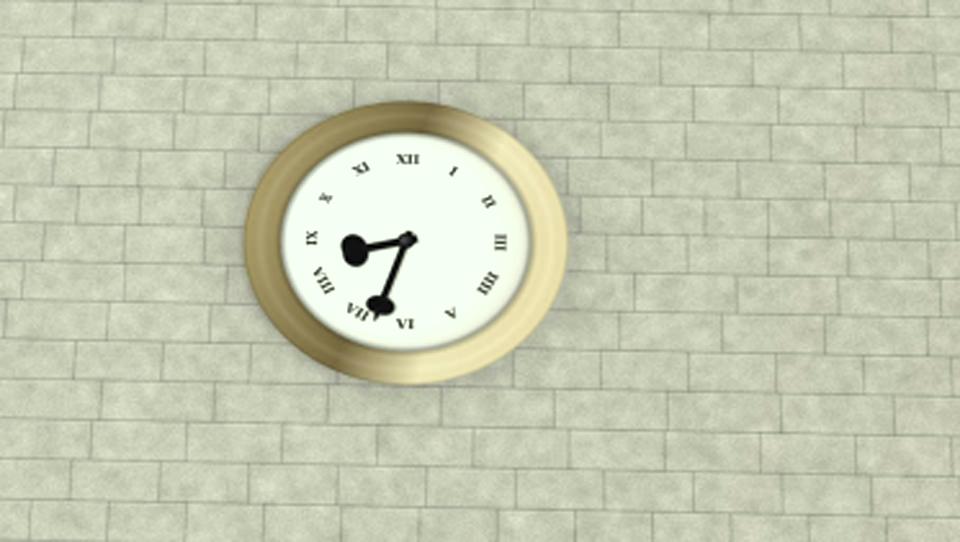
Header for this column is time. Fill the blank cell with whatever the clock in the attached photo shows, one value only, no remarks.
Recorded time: 8:33
